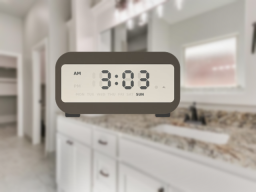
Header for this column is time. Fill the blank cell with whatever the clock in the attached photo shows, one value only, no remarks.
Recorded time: 3:03
